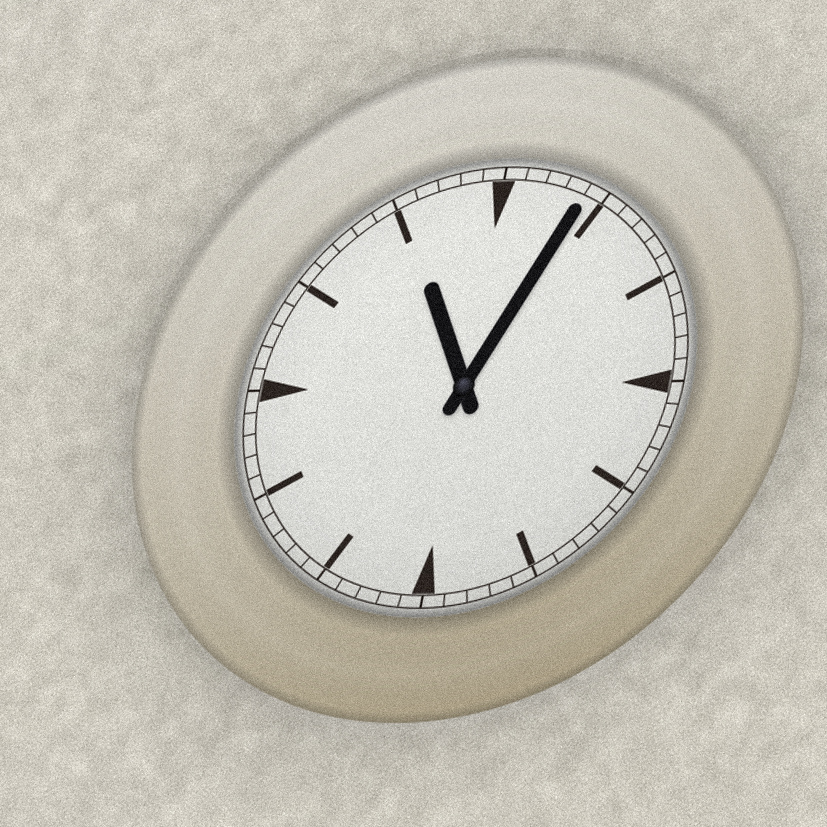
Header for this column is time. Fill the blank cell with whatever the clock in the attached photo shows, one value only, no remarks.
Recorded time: 11:04
